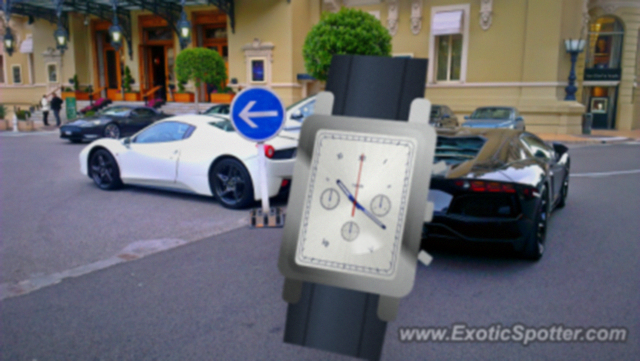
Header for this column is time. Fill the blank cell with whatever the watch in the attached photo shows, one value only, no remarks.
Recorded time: 10:20
